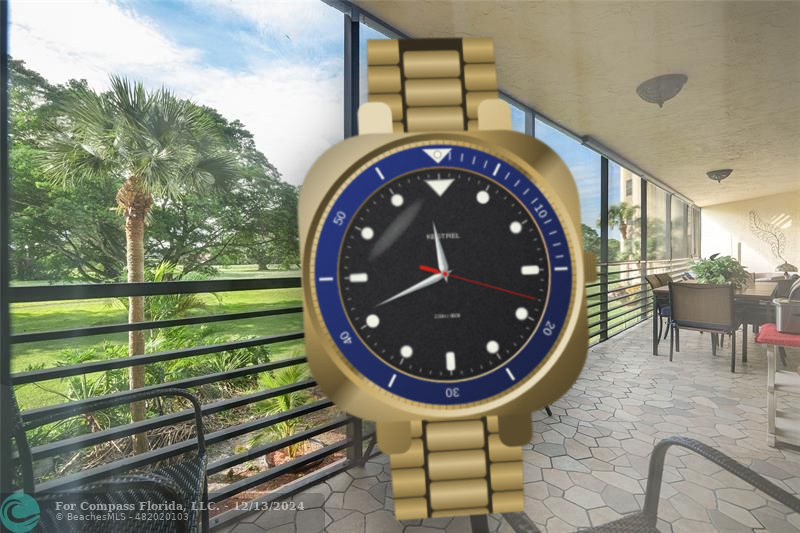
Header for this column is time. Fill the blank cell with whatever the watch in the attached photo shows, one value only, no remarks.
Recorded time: 11:41:18
